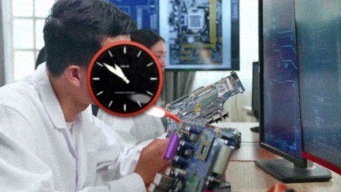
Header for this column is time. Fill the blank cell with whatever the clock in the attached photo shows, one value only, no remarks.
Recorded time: 10:51
